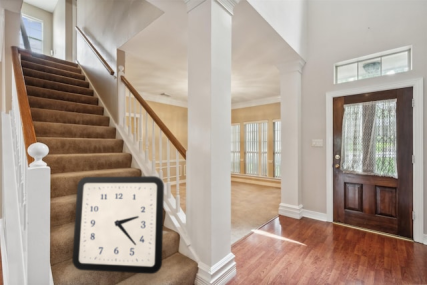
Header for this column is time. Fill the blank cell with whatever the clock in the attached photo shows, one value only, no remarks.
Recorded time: 2:23
